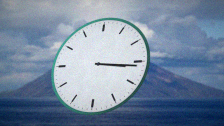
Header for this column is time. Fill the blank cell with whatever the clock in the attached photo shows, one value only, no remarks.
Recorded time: 3:16
